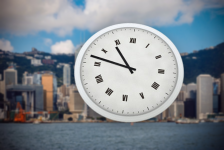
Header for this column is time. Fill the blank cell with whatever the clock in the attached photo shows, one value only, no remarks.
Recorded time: 10:47
